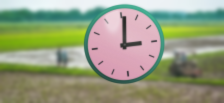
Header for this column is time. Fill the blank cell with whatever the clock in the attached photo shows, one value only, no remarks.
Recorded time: 3:01
